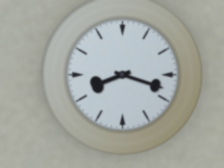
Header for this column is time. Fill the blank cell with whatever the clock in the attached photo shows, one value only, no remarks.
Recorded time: 8:18
